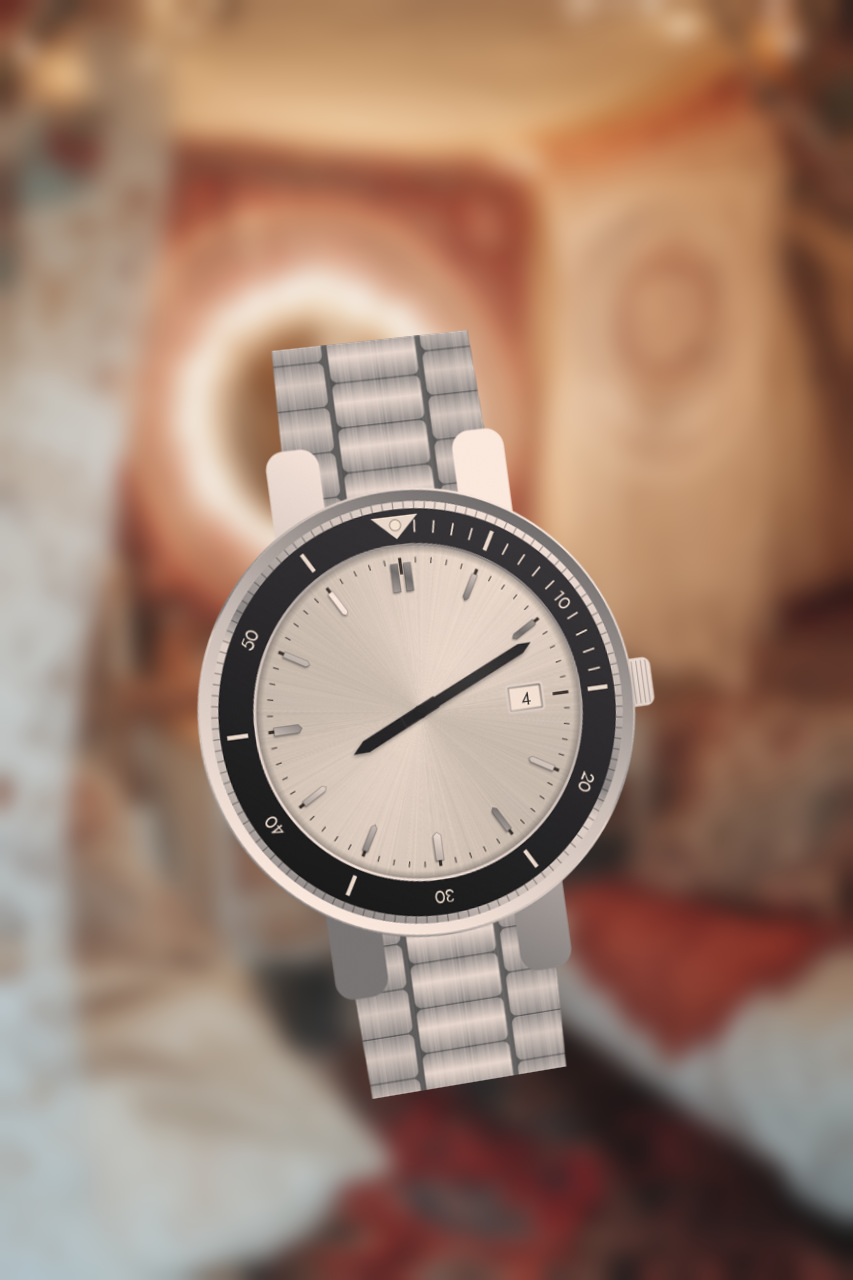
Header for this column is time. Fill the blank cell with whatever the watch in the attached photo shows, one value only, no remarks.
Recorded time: 8:11
